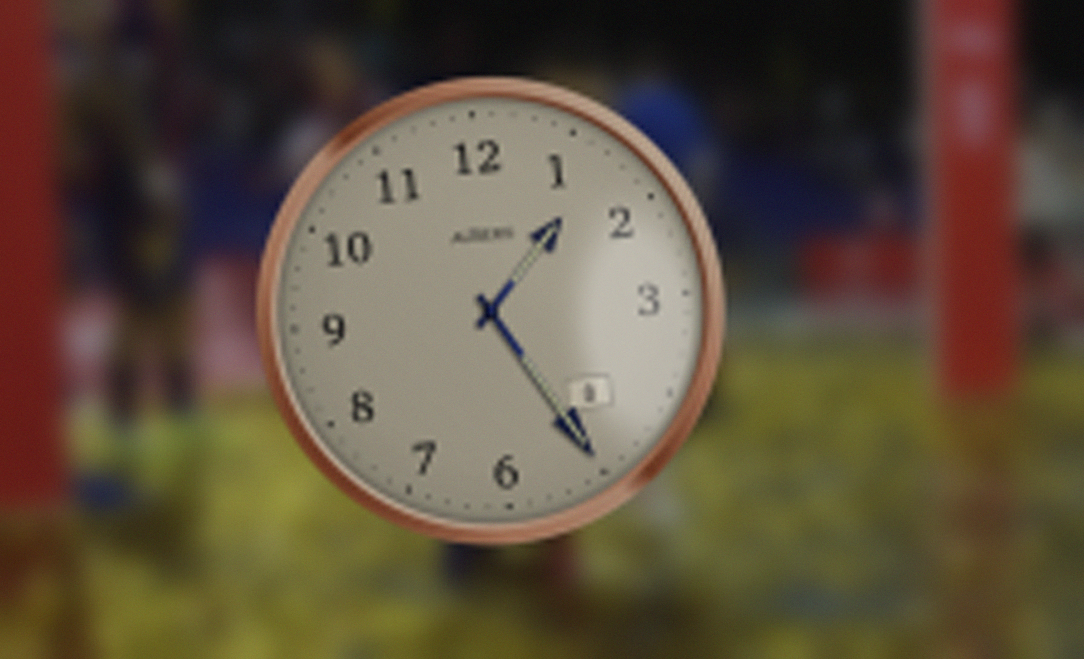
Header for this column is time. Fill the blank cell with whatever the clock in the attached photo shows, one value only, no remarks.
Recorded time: 1:25
